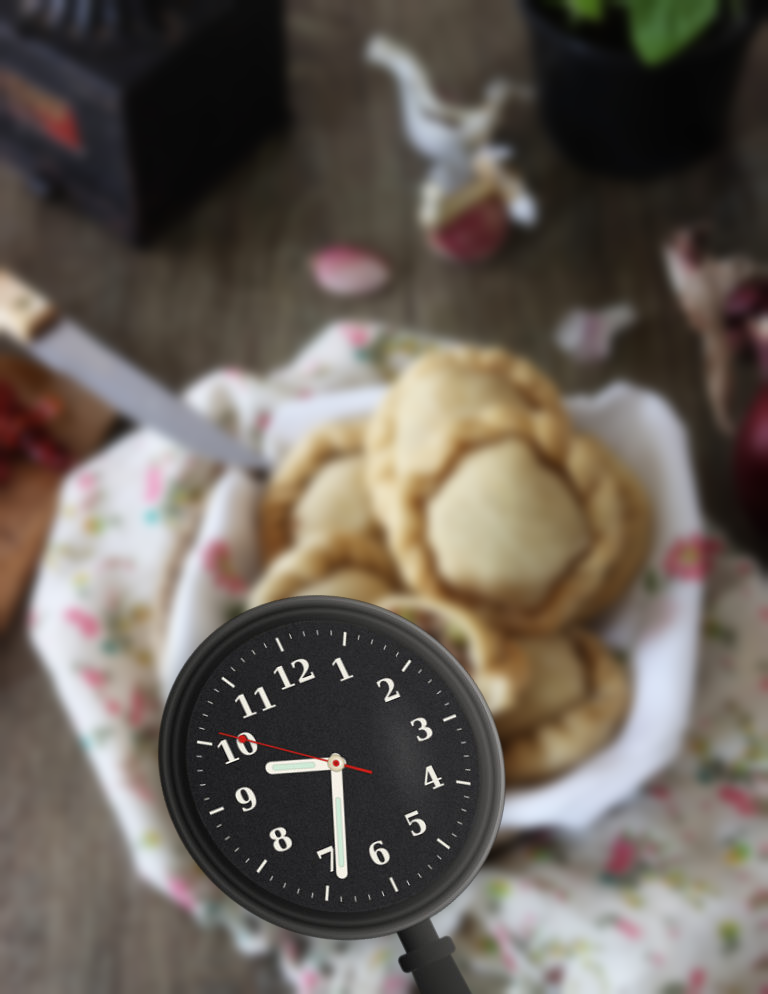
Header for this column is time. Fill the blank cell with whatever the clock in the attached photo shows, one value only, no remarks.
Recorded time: 9:33:51
